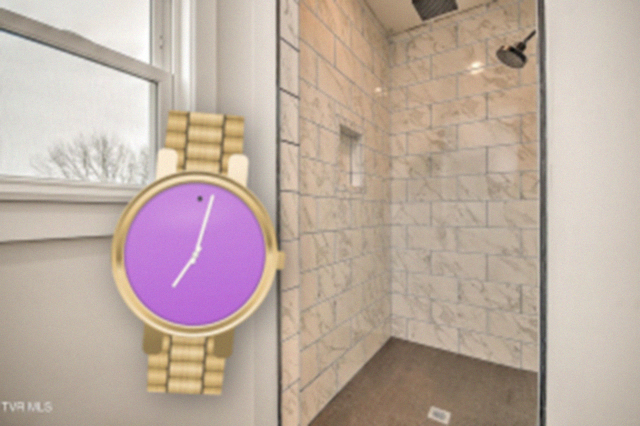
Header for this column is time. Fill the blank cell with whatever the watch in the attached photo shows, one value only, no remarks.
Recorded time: 7:02
